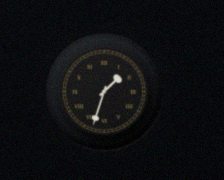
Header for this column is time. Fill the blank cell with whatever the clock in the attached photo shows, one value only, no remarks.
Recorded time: 1:33
